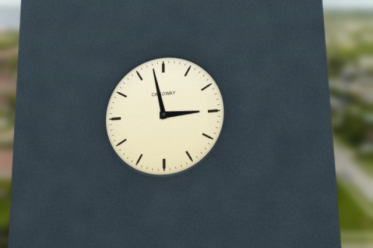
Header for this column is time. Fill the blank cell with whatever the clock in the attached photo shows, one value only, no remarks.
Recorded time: 2:58
